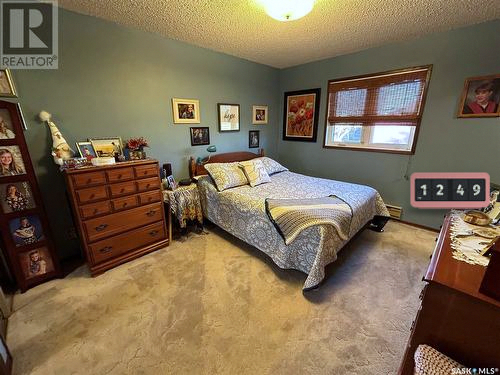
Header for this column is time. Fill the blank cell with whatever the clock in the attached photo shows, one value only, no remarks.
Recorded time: 12:49
